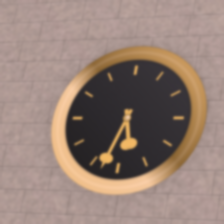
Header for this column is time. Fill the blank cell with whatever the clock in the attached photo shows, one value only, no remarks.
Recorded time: 5:33
